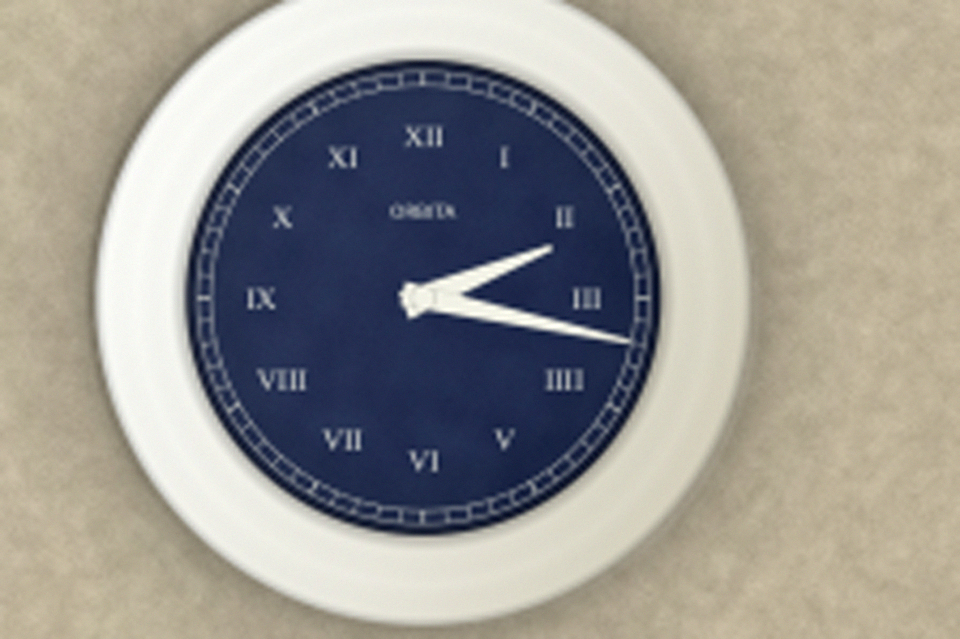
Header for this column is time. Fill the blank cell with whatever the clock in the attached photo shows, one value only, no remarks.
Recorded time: 2:17
